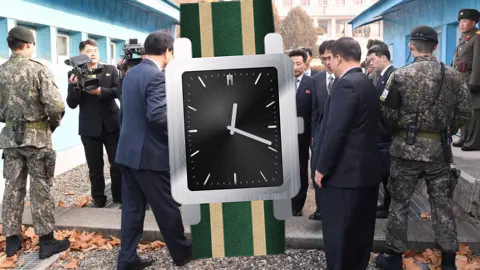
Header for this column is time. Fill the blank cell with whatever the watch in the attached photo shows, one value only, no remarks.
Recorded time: 12:19
